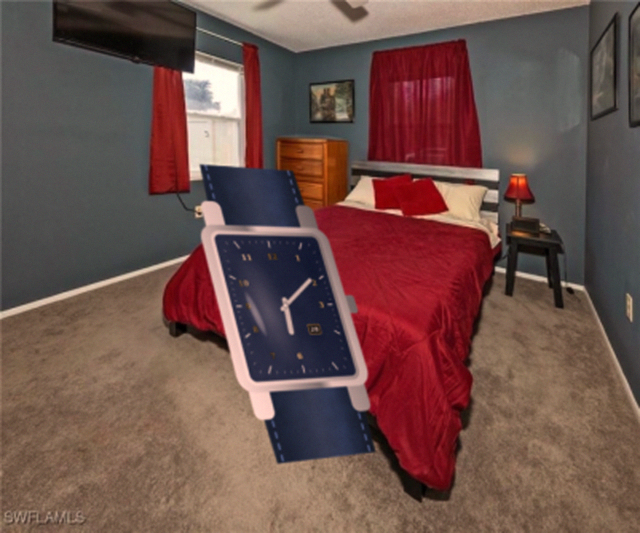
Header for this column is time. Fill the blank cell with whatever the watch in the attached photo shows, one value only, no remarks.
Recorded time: 6:09
